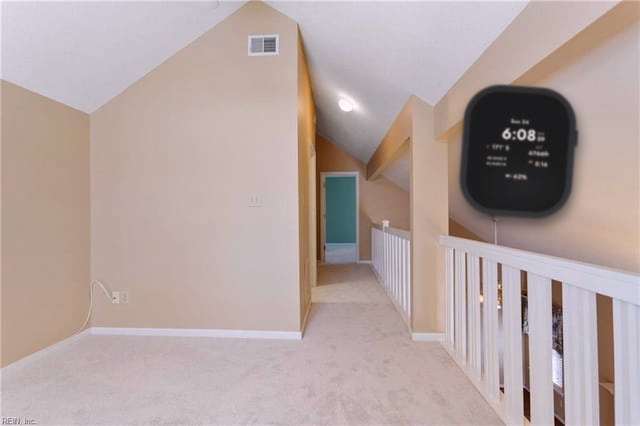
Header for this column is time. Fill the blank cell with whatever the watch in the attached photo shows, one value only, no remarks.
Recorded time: 6:08
